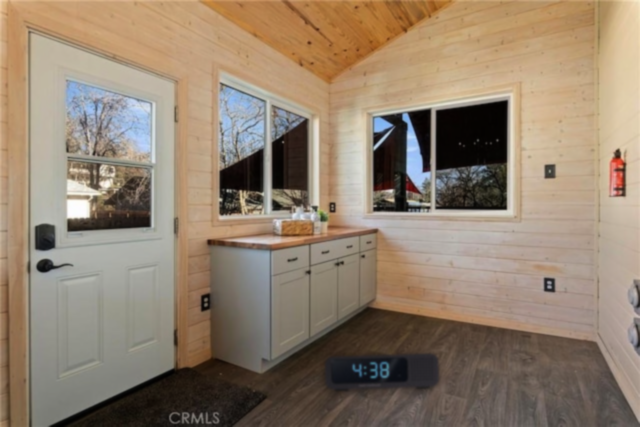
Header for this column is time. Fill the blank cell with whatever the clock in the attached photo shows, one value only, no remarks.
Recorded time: 4:38
